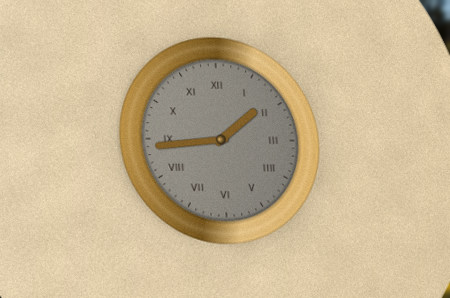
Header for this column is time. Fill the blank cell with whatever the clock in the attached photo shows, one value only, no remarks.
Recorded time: 1:44
